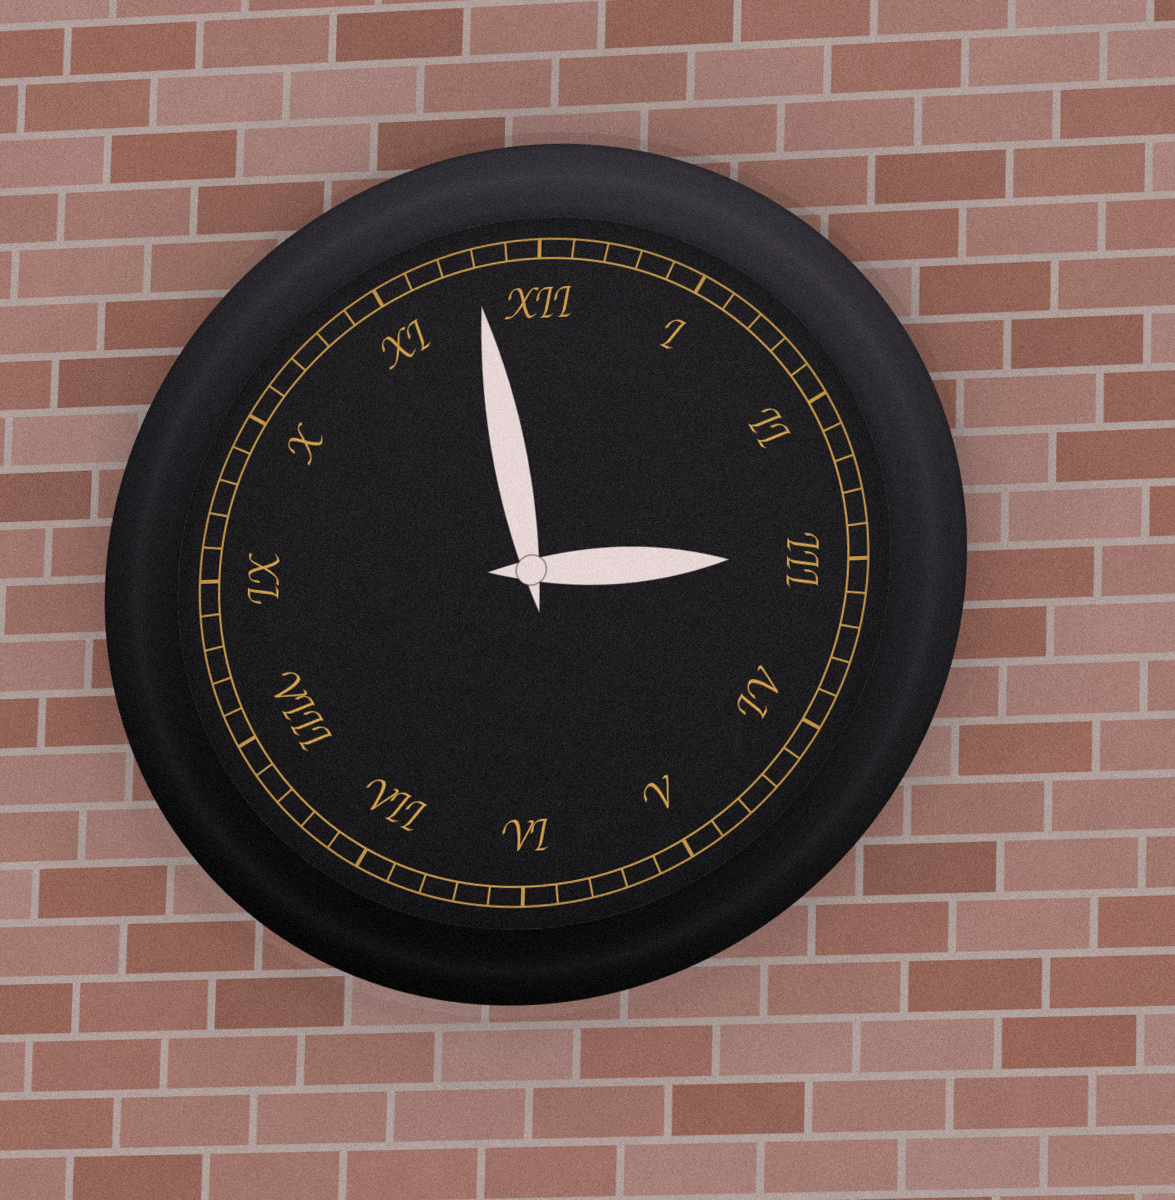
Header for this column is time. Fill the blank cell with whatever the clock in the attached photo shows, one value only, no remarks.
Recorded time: 2:58
